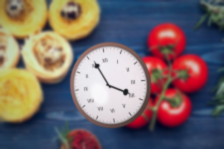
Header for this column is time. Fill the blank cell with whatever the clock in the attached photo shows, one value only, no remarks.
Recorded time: 3:56
